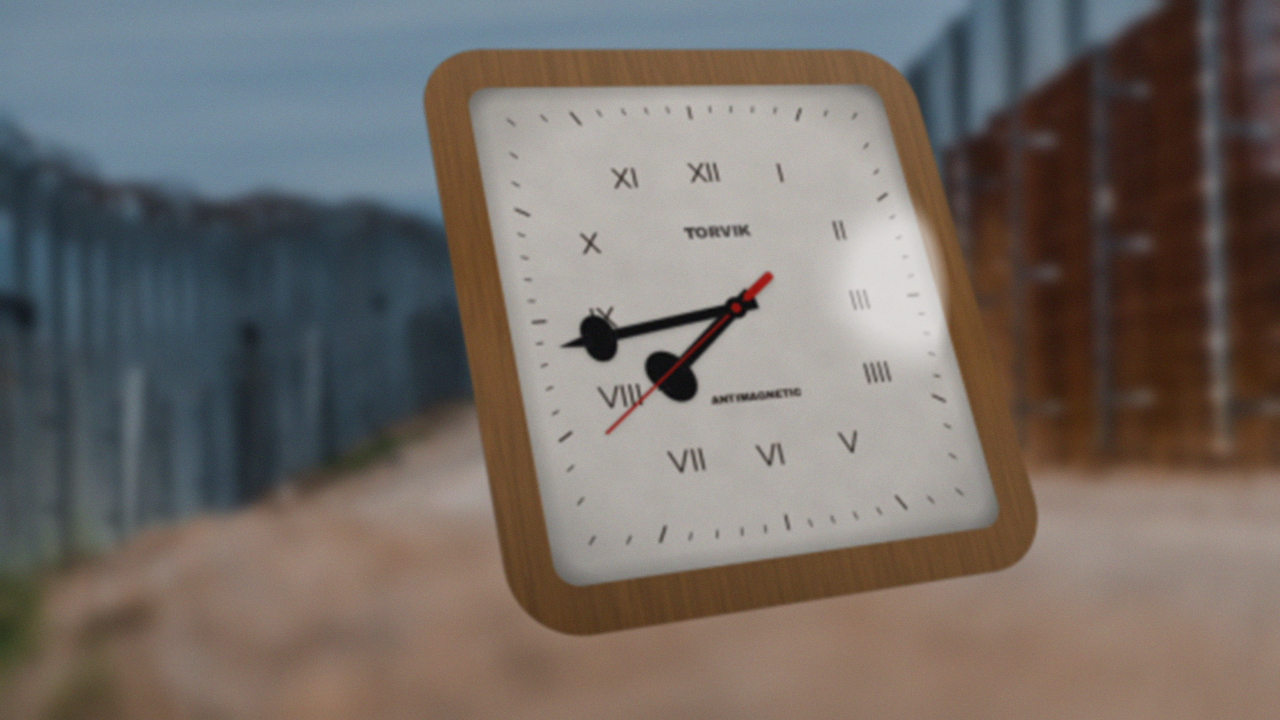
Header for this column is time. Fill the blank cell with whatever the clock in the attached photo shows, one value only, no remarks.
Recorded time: 7:43:39
